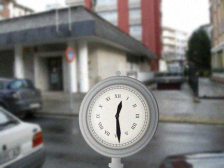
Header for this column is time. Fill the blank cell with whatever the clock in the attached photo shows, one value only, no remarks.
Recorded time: 12:29
